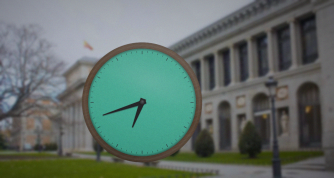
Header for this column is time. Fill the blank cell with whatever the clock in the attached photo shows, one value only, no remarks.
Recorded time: 6:42
